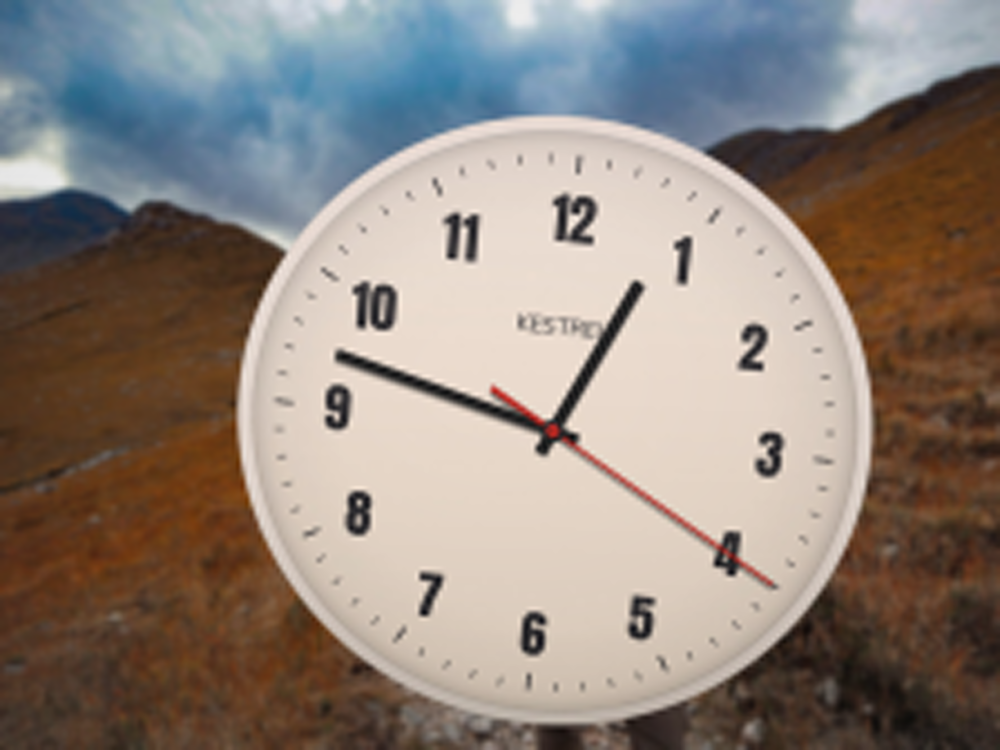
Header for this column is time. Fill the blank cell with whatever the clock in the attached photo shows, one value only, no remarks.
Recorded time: 12:47:20
